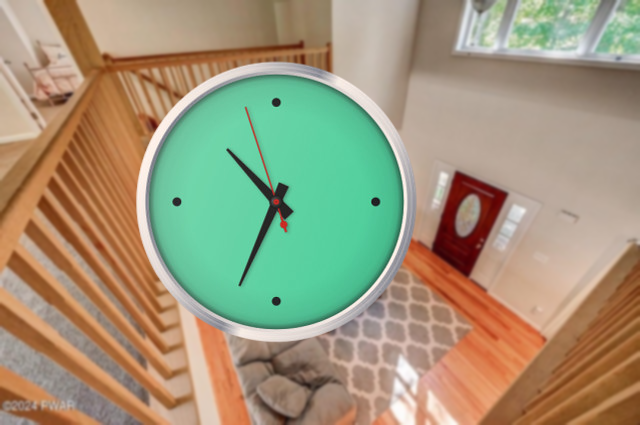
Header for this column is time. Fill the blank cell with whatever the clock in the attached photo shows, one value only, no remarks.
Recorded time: 10:33:57
